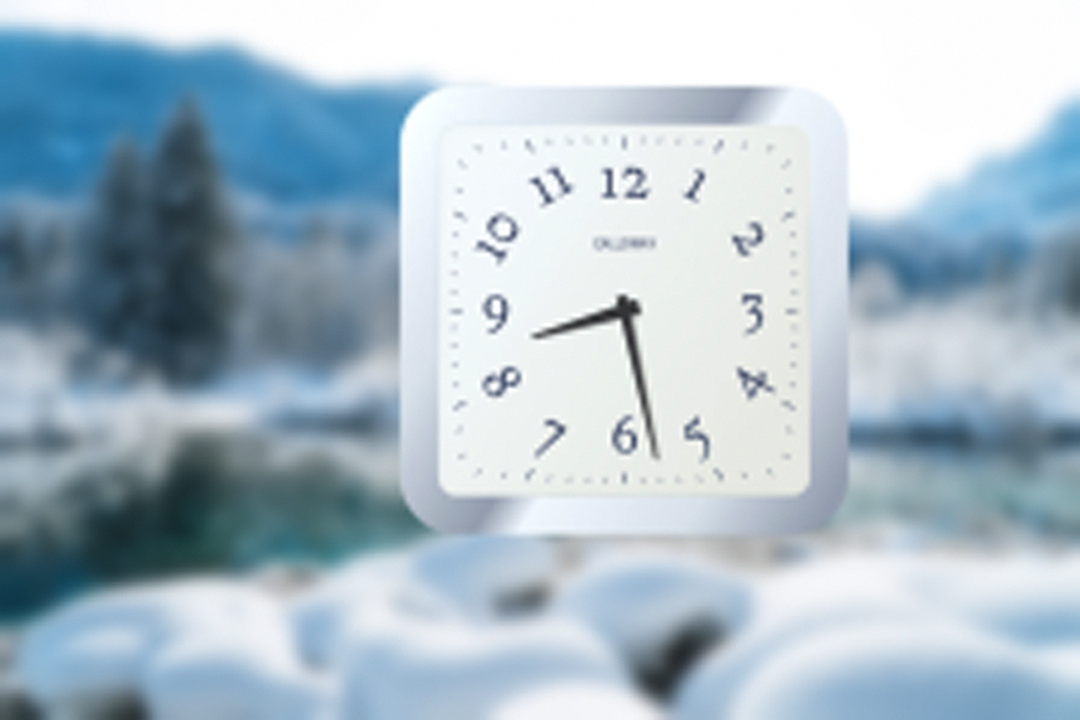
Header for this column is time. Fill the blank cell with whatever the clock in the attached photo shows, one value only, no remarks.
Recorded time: 8:28
